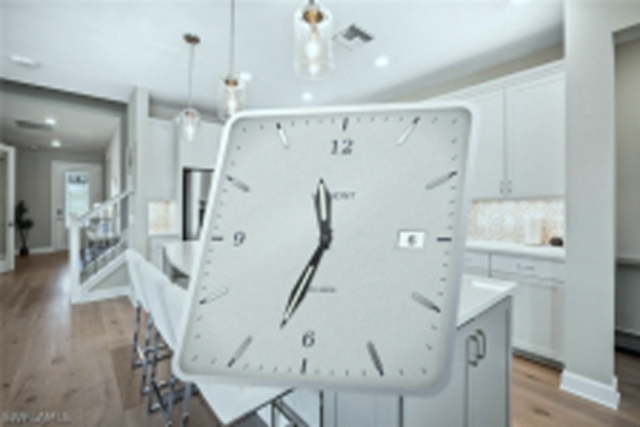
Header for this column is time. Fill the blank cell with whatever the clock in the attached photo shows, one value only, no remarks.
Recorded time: 11:33
